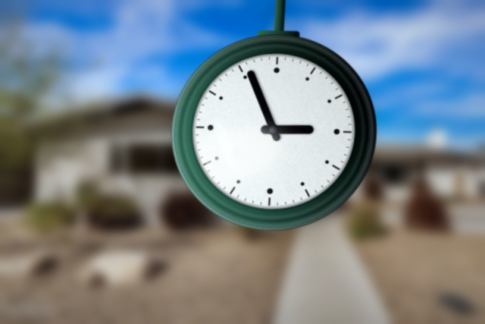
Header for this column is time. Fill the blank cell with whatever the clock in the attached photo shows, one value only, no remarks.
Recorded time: 2:56
